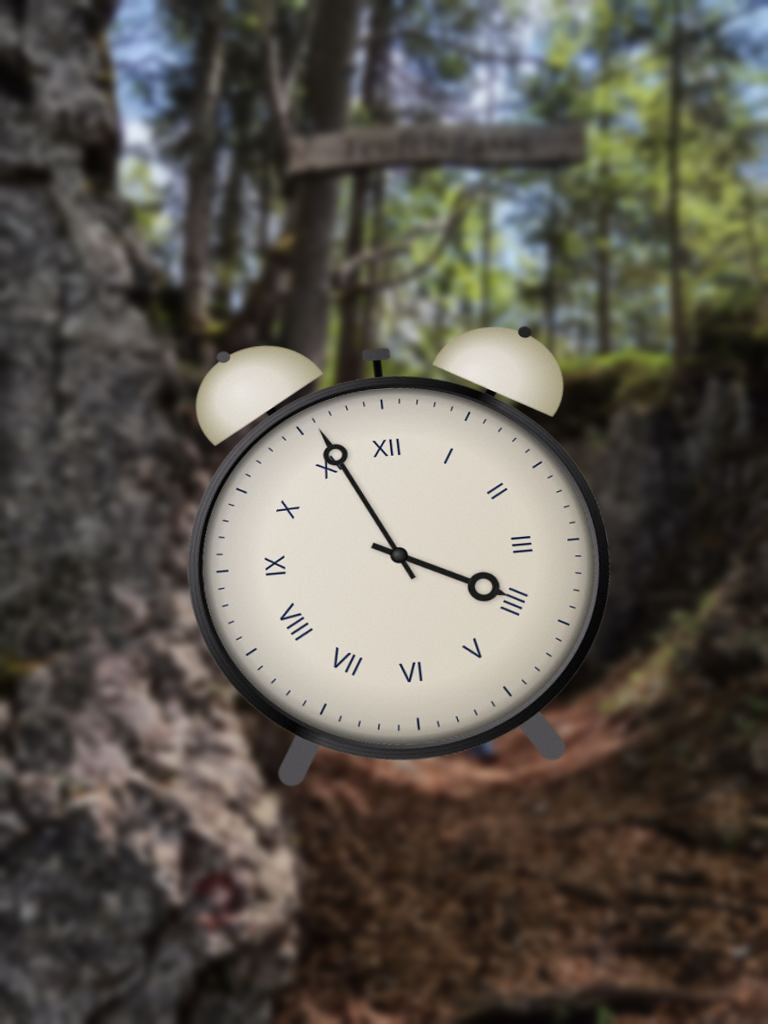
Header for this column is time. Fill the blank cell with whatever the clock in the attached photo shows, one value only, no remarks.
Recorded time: 3:56
